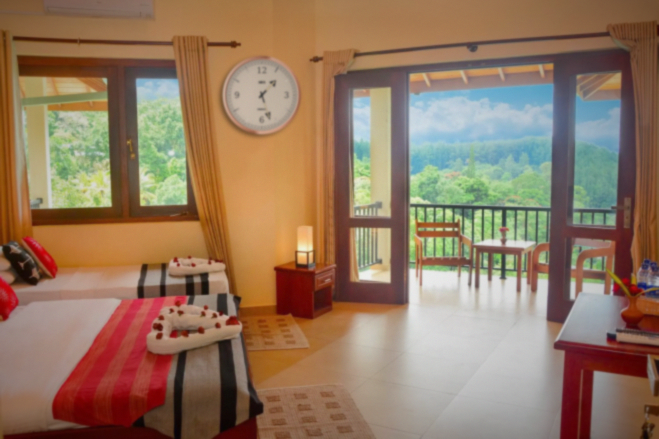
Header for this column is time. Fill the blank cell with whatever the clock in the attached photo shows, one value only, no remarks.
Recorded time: 1:27
